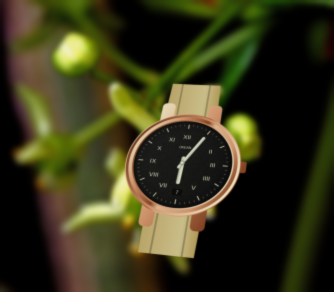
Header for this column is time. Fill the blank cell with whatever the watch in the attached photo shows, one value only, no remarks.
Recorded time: 6:05
